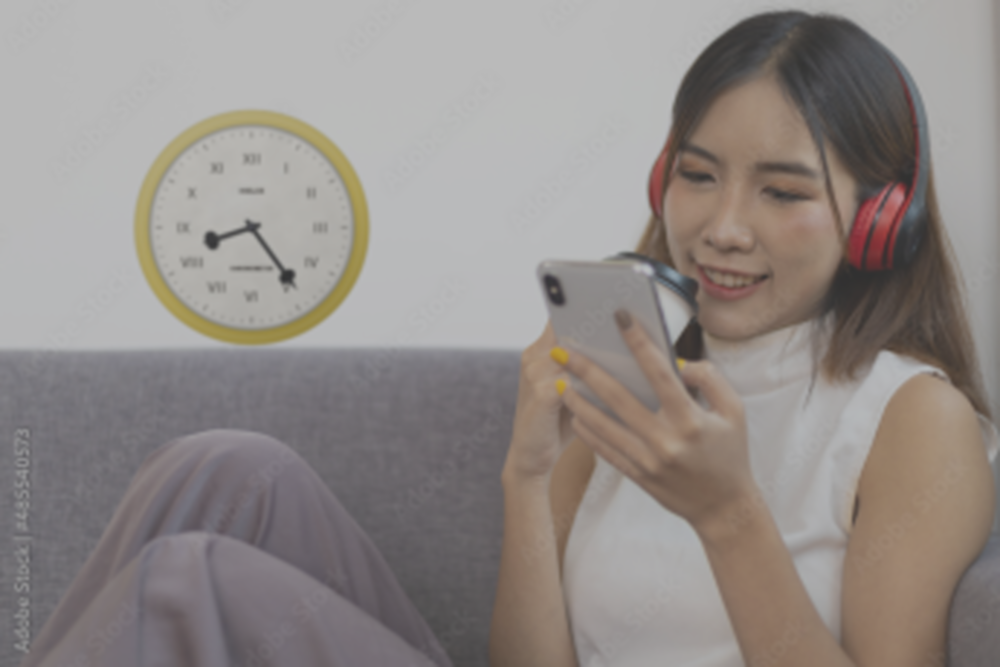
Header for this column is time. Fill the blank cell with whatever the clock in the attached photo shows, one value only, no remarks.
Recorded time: 8:24
